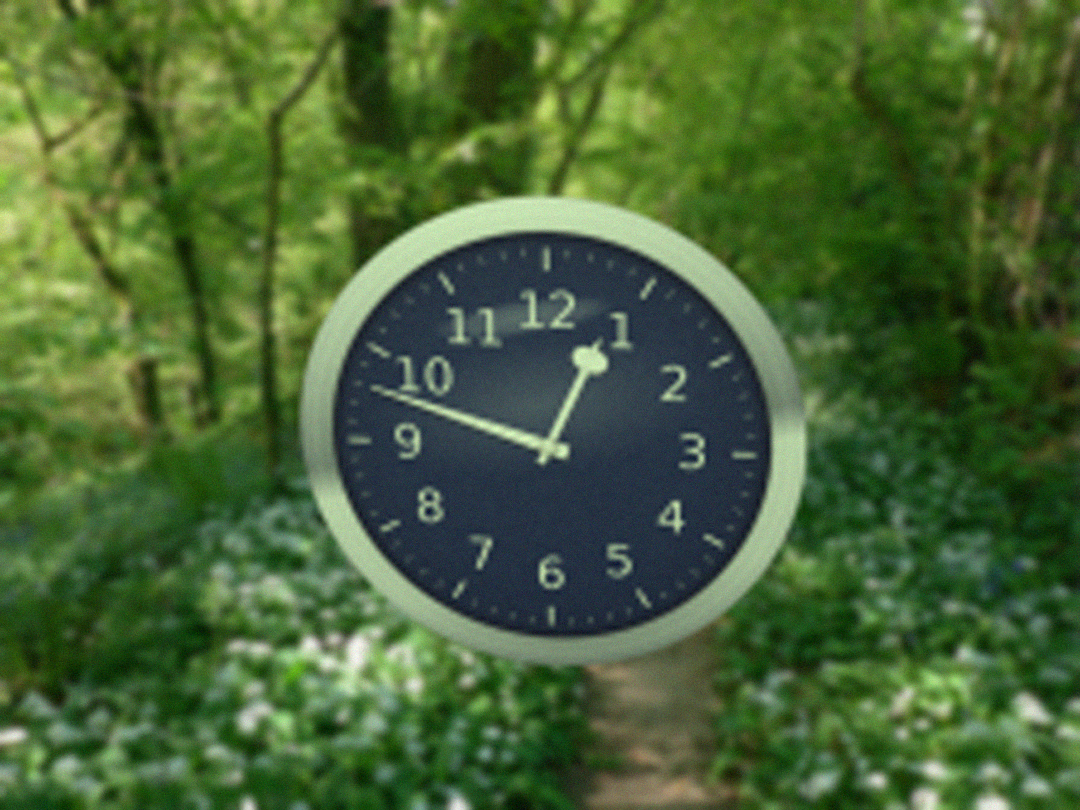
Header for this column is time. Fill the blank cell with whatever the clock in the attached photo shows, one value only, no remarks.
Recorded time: 12:48
